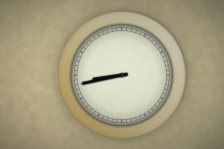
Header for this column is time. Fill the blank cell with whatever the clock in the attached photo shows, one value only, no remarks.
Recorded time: 8:43
